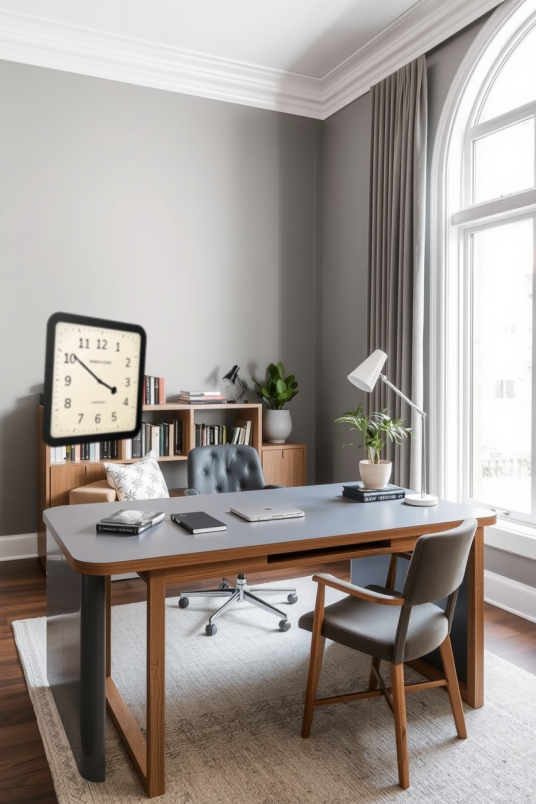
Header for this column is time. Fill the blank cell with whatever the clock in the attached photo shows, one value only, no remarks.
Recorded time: 3:51
